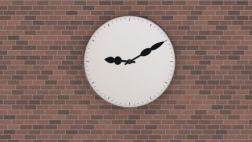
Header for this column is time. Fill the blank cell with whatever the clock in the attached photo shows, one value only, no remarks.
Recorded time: 9:10
